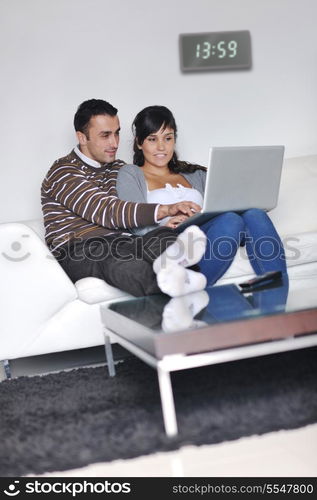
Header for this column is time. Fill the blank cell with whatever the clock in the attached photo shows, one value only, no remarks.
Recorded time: 13:59
